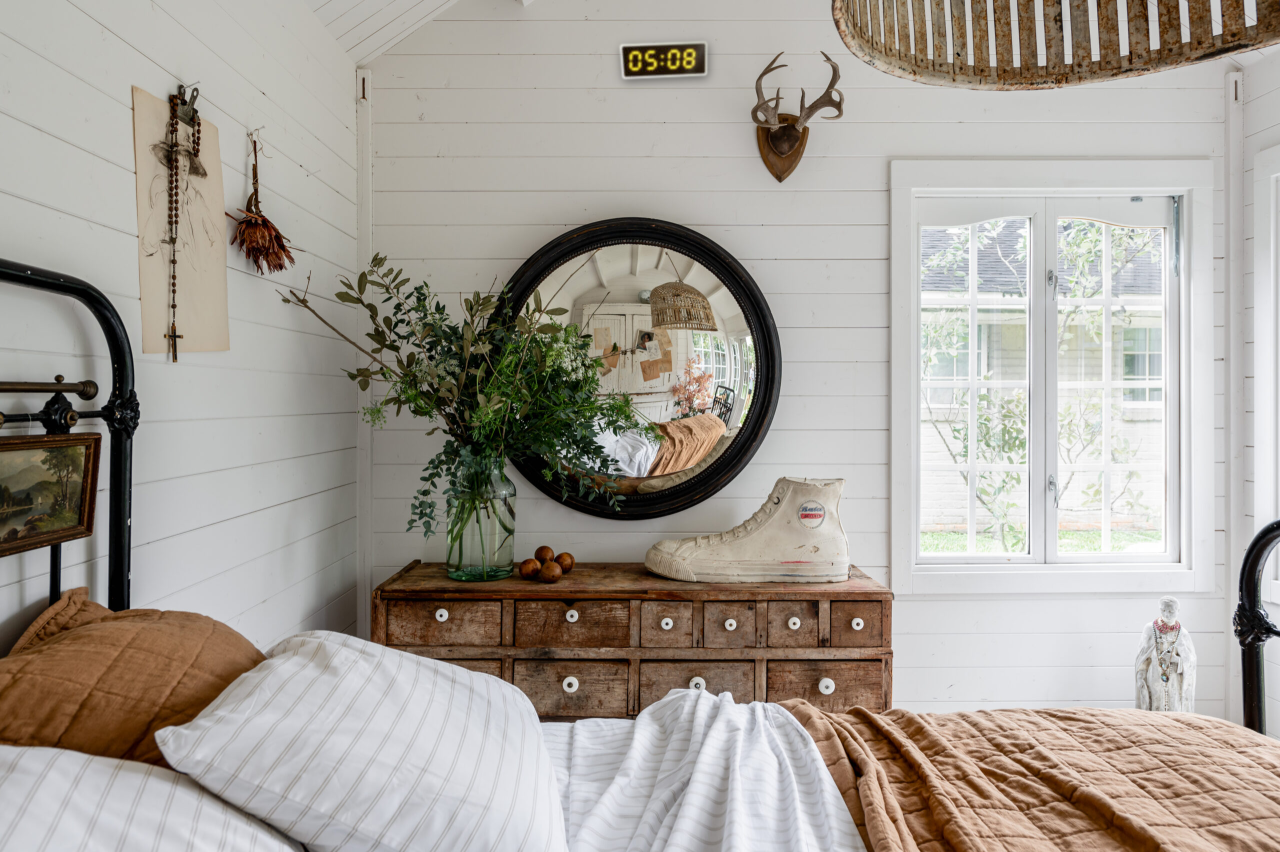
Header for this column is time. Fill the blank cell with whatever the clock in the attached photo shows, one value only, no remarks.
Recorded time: 5:08
